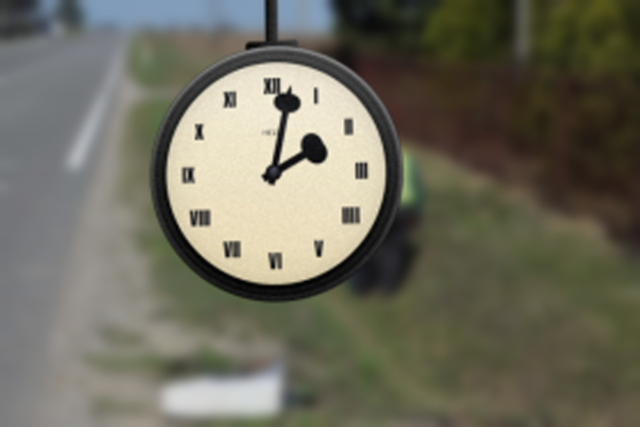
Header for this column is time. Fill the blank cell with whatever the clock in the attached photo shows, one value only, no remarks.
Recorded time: 2:02
